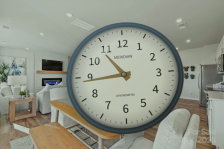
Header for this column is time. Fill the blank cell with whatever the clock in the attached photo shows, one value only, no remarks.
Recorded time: 10:44
